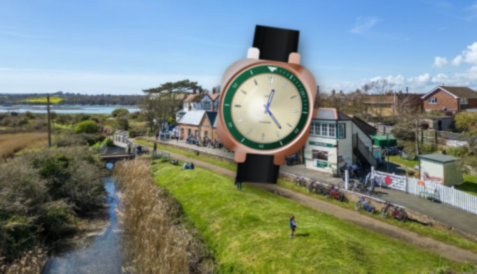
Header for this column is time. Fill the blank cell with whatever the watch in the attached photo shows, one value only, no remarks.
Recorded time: 12:23
